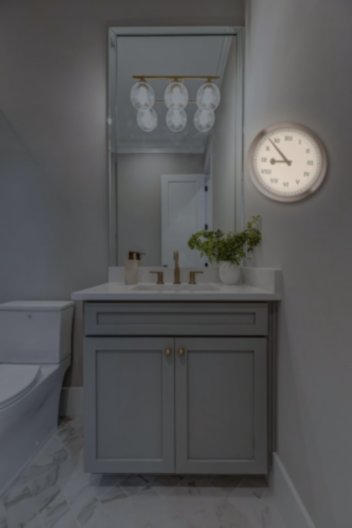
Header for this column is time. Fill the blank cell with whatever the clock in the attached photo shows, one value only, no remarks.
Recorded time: 8:53
